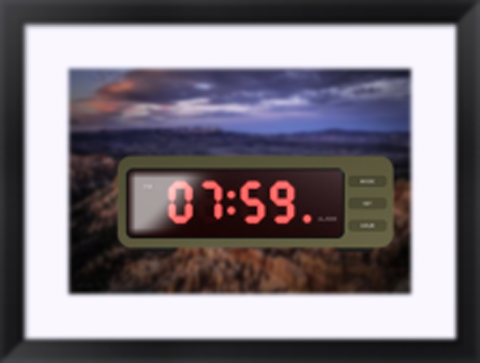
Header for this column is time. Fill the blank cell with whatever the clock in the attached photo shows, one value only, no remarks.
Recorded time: 7:59
